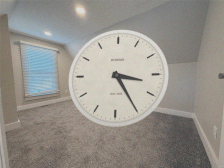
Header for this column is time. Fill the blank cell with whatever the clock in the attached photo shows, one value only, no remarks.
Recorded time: 3:25
